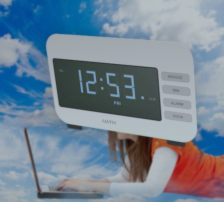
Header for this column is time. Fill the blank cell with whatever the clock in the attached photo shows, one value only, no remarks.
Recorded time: 12:53
